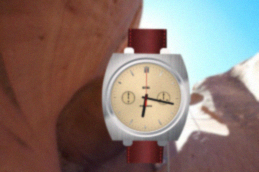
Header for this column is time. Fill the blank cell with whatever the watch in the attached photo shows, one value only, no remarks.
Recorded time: 6:17
